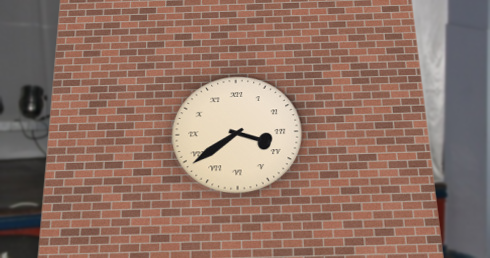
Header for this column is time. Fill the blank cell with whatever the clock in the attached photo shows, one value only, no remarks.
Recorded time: 3:39
